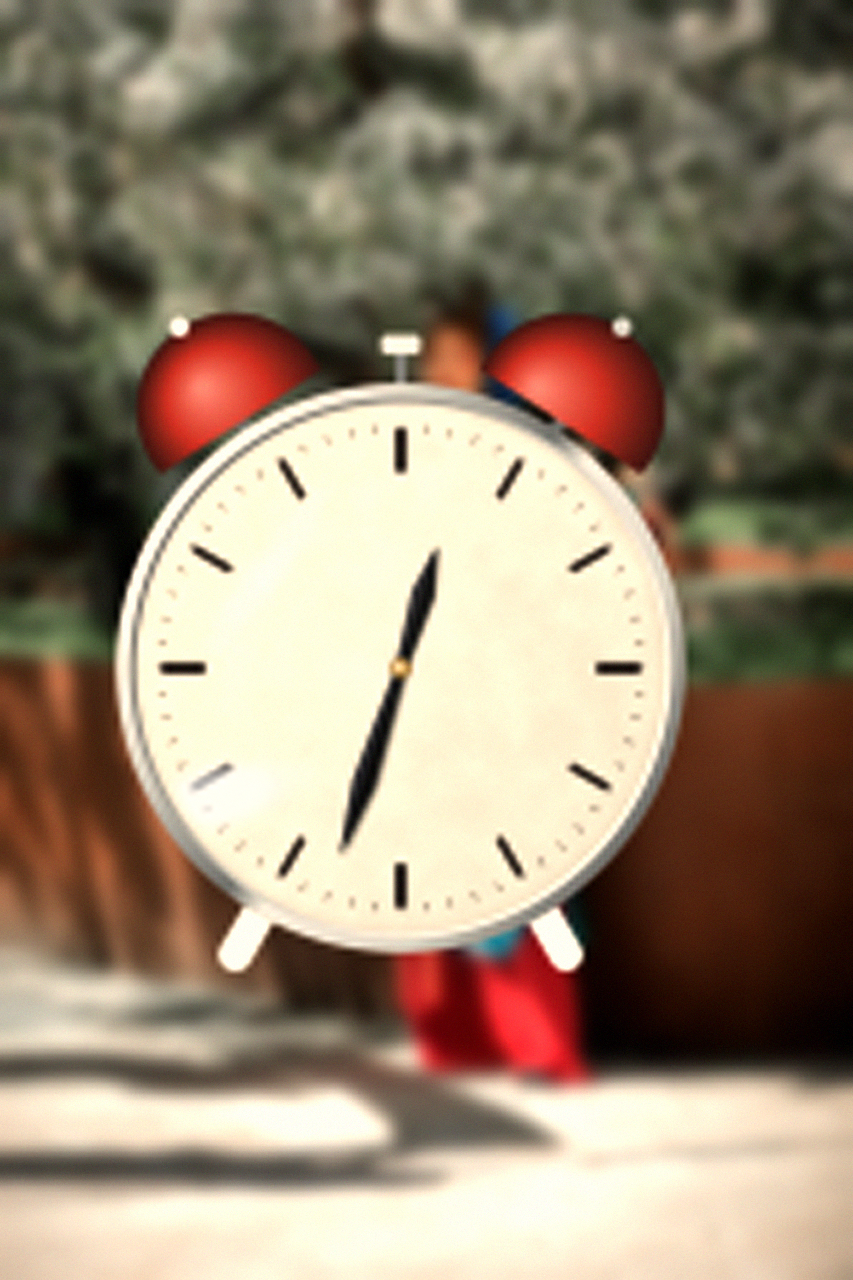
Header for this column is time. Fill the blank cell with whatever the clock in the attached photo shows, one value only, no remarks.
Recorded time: 12:33
